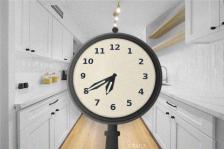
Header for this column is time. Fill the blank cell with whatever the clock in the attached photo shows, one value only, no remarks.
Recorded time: 6:40
